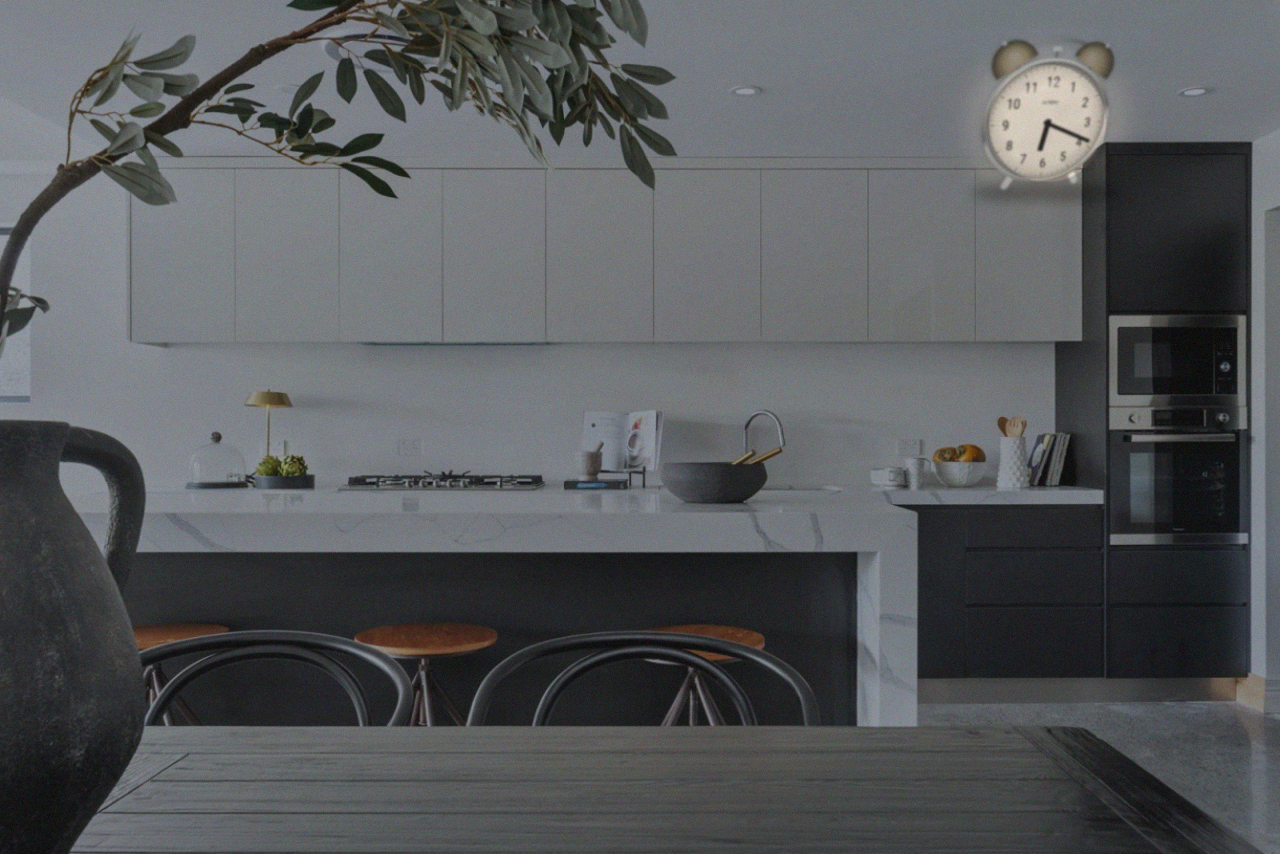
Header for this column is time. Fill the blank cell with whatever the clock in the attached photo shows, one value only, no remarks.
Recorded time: 6:19
